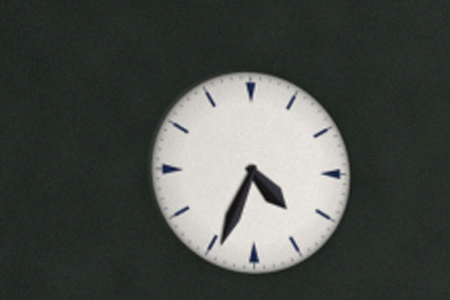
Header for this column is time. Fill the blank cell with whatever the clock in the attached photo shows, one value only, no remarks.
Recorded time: 4:34
